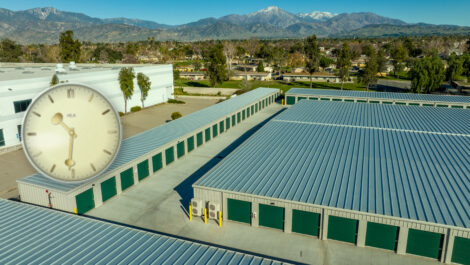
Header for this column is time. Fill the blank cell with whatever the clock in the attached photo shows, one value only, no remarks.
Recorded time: 10:31
